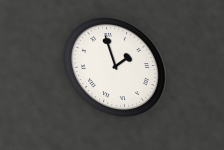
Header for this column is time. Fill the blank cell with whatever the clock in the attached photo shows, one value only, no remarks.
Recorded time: 1:59
